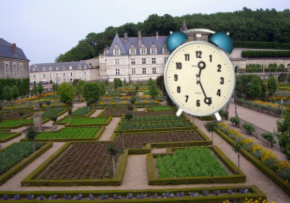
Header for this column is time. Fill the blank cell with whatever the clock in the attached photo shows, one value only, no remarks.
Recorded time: 12:26
